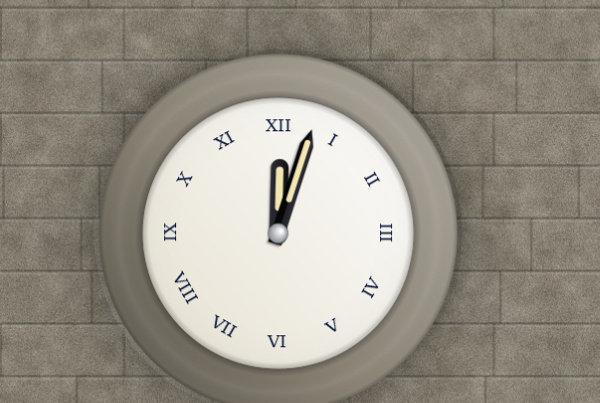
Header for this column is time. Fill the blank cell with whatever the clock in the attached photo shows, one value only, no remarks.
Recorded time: 12:03
